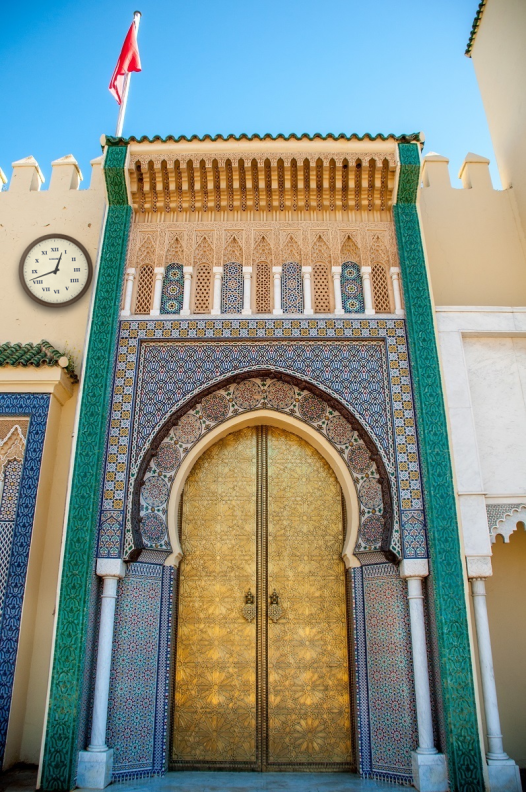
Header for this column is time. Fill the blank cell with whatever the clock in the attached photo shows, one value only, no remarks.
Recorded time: 12:42
